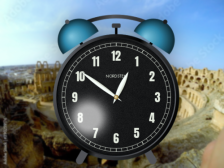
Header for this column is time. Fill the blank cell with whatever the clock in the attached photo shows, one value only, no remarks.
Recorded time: 12:51
